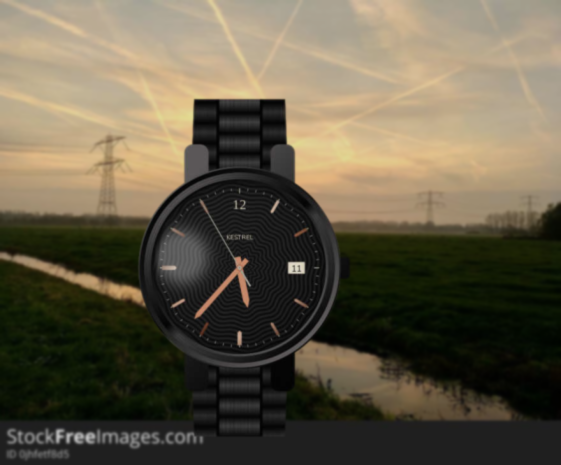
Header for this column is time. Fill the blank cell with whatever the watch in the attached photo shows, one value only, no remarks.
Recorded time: 5:36:55
